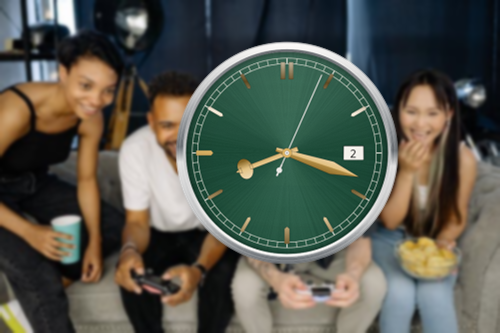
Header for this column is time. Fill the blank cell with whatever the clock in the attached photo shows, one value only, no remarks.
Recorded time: 8:18:04
